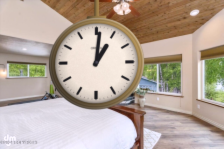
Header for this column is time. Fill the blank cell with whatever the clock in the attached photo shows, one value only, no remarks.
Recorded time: 1:01
